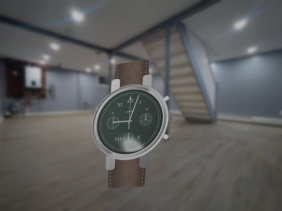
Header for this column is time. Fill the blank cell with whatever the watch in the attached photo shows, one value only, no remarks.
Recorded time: 9:03
